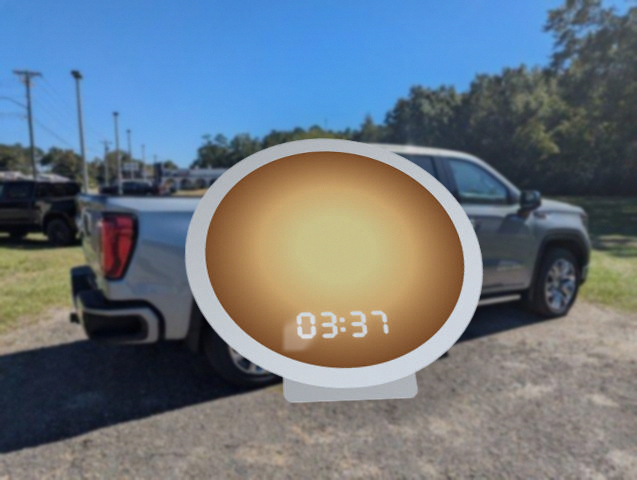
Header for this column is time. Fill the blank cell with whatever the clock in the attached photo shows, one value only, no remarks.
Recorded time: 3:37
